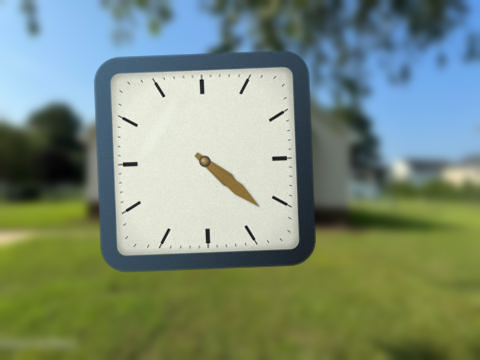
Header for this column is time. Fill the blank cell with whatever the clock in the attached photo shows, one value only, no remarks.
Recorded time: 4:22
